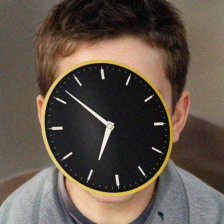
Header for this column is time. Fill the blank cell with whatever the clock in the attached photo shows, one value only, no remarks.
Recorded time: 6:52
